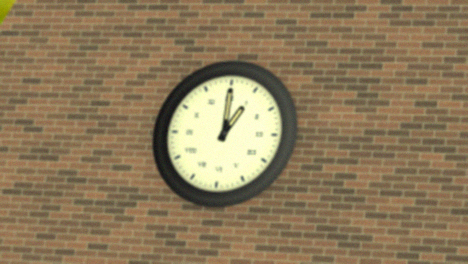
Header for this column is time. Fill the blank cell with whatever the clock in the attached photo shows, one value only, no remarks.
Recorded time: 1:00
